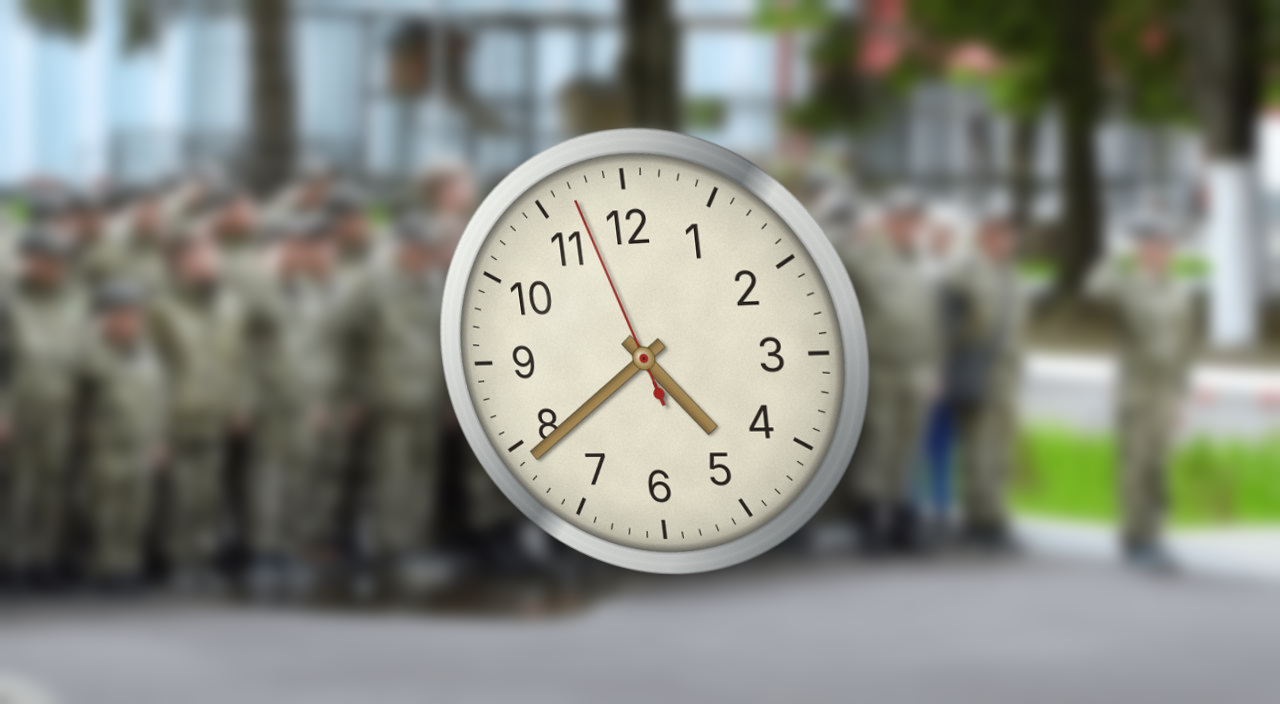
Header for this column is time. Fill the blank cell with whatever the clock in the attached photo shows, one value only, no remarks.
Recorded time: 4:38:57
